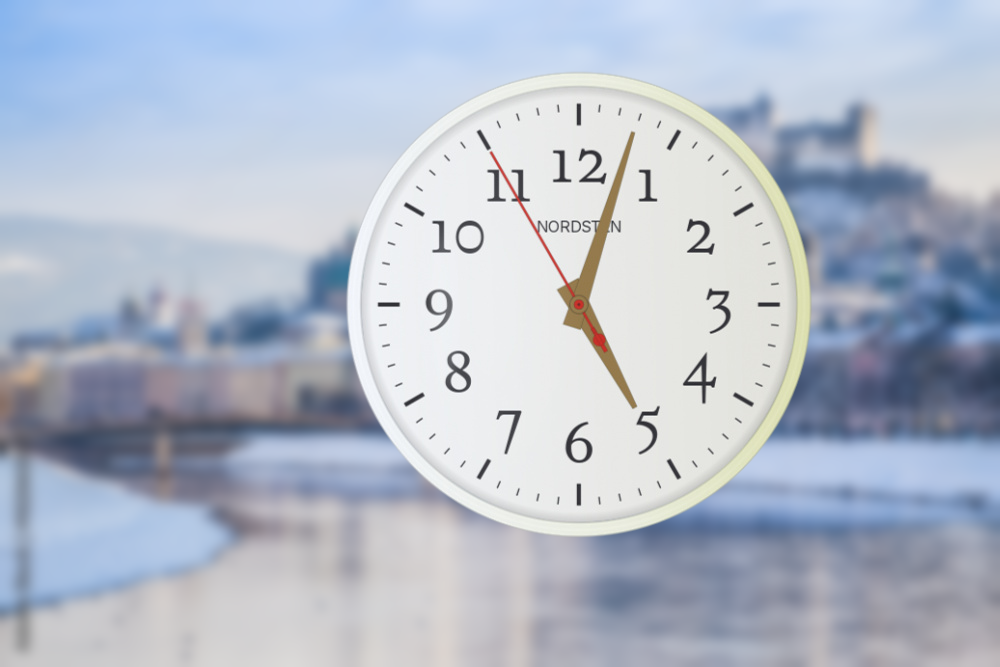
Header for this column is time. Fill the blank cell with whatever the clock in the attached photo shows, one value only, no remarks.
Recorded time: 5:02:55
